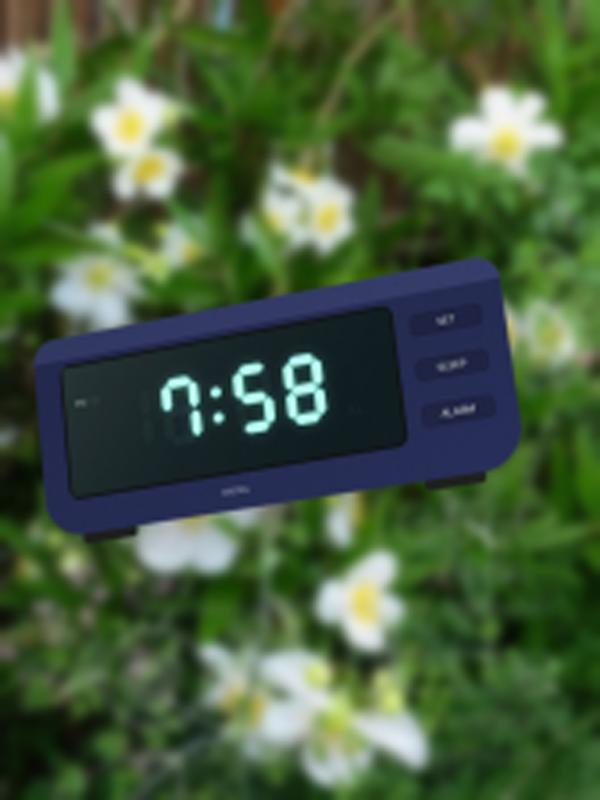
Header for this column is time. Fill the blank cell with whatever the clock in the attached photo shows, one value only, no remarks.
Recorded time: 7:58
